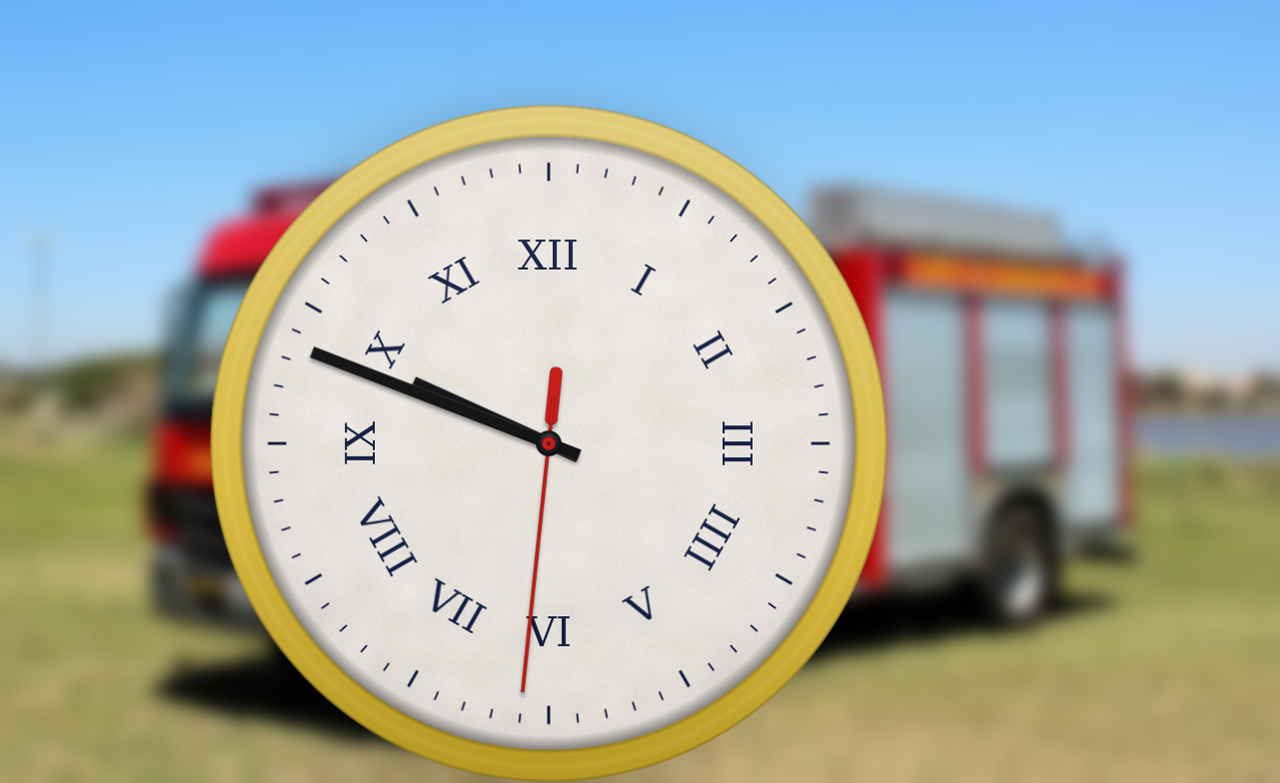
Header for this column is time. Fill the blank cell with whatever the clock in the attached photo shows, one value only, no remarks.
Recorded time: 9:48:31
